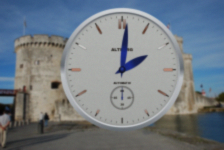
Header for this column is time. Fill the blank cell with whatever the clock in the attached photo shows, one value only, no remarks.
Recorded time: 2:01
